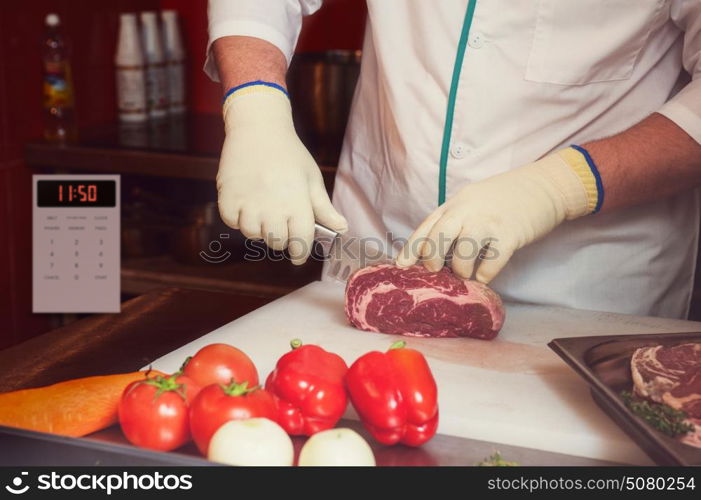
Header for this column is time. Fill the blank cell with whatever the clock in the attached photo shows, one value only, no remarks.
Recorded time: 11:50
